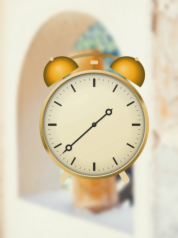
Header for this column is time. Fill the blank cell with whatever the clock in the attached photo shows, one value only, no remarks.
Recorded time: 1:38
